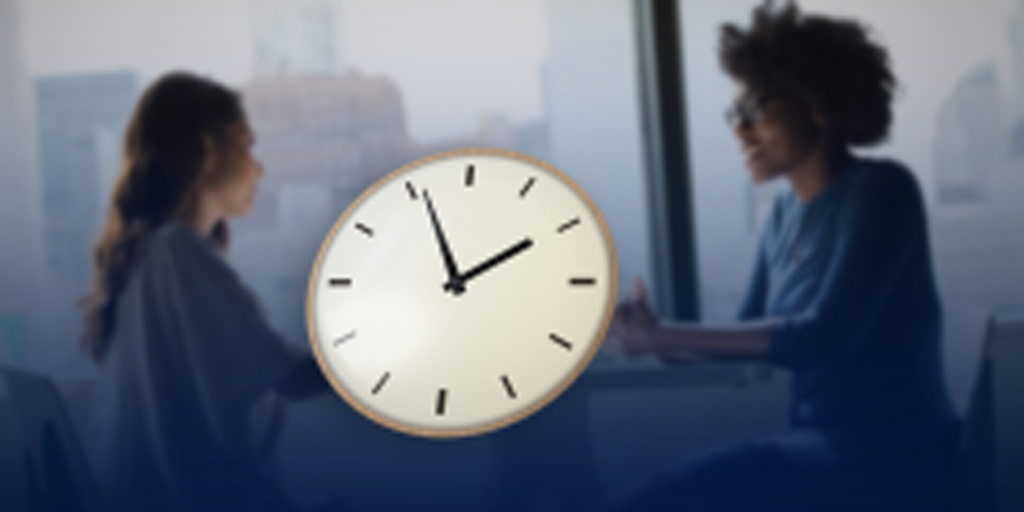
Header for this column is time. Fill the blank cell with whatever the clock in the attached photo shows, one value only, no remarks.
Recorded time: 1:56
